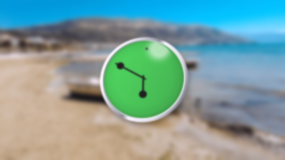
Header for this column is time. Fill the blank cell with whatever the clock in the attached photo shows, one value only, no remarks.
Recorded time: 5:49
